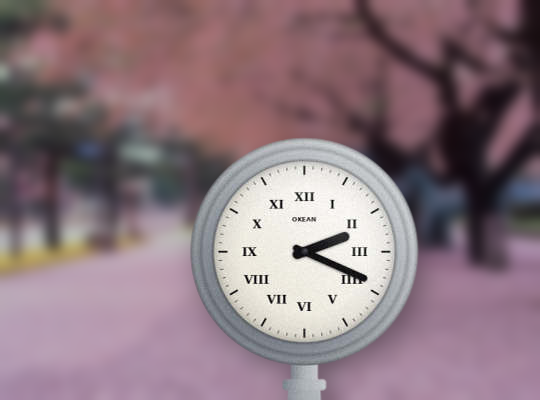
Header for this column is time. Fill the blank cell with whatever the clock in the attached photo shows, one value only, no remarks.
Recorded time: 2:19
